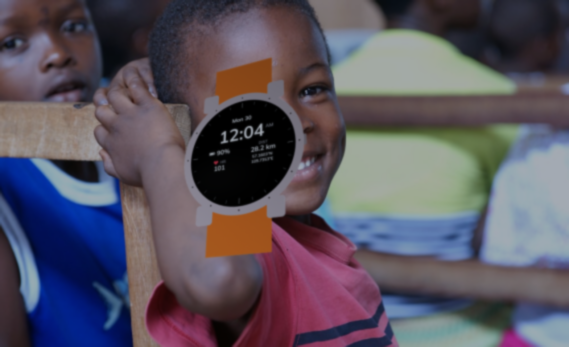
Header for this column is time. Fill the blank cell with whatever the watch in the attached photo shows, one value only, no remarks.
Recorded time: 12:04
